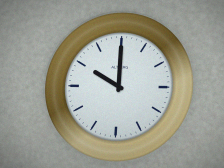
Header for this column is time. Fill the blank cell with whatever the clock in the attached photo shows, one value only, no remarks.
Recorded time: 10:00
